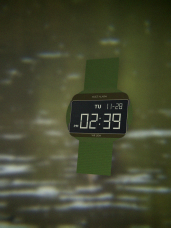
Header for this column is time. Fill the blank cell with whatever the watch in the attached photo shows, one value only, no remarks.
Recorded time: 2:39
